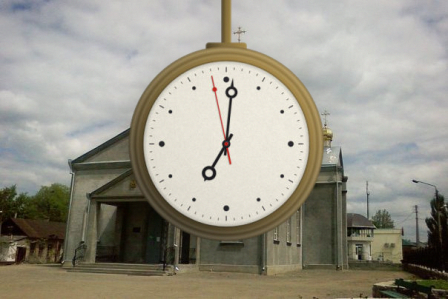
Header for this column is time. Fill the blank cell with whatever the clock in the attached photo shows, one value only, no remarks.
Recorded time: 7:00:58
